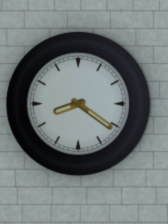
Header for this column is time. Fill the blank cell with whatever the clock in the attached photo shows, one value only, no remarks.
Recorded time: 8:21
